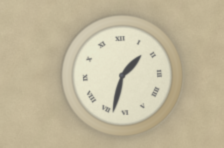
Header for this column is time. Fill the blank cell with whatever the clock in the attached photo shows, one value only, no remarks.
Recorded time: 1:33
